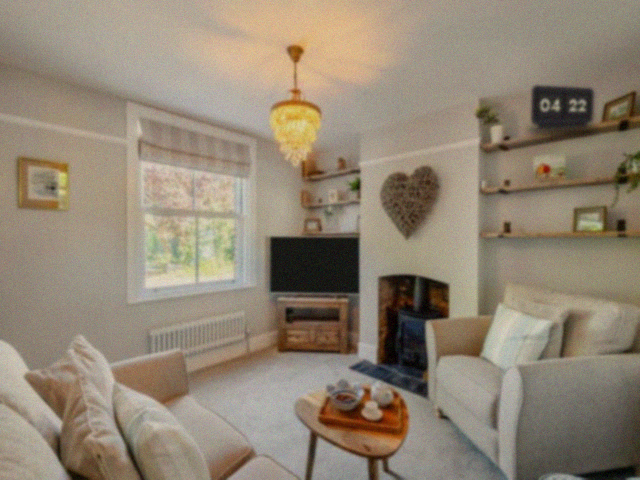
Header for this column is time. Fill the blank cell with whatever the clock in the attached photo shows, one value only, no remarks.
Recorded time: 4:22
